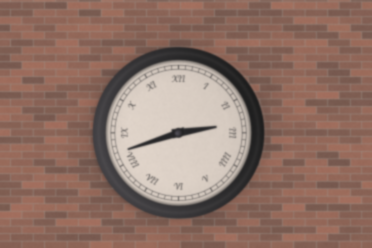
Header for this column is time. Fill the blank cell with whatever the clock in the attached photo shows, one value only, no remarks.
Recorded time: 2:42
